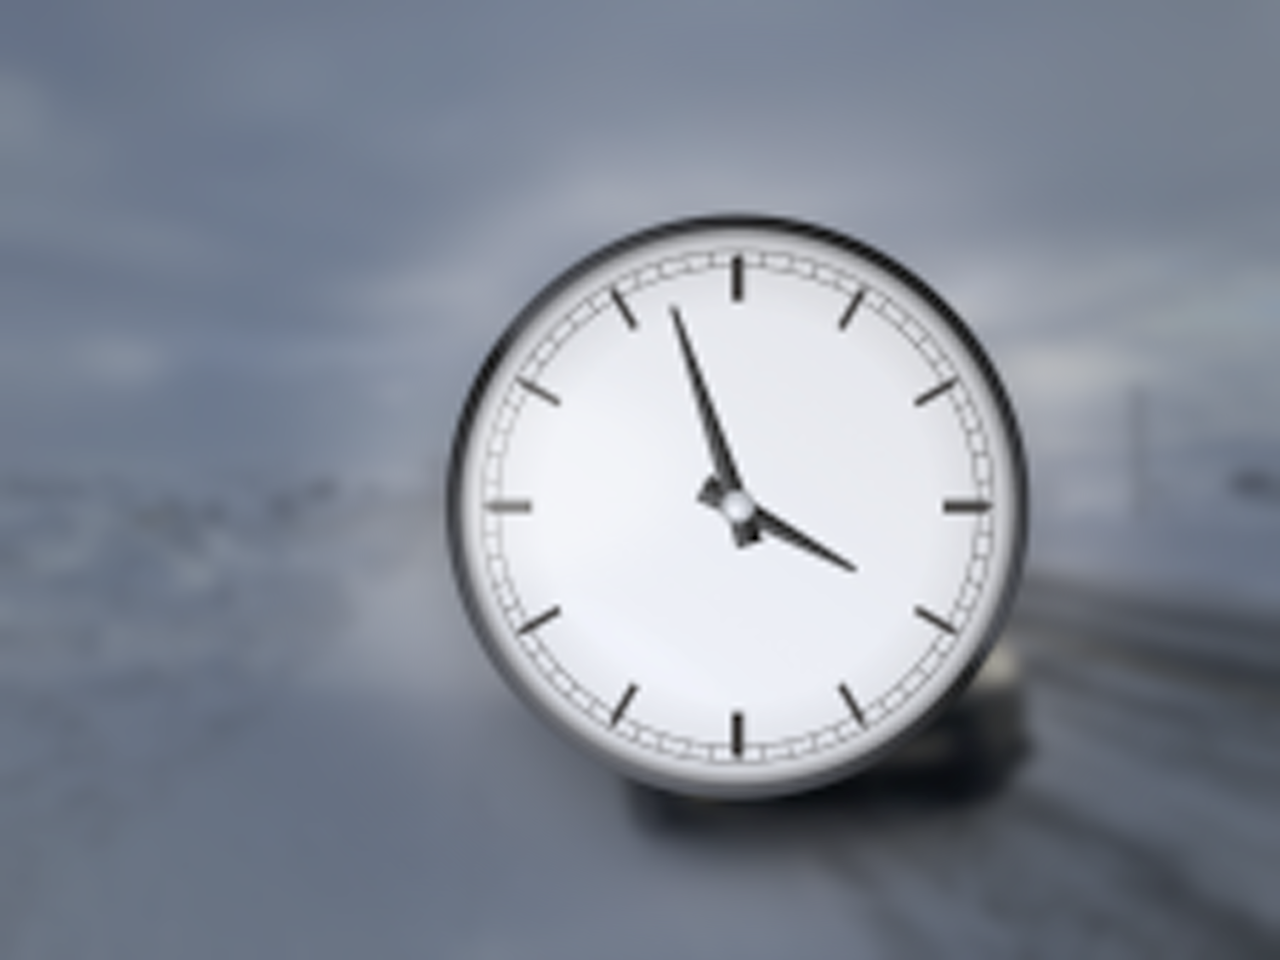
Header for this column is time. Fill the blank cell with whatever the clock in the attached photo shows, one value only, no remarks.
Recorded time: 3:57
